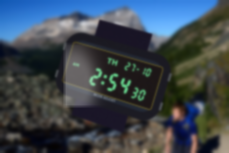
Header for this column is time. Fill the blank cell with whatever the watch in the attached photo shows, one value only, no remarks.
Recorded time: 2:54:30
